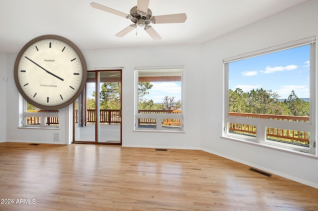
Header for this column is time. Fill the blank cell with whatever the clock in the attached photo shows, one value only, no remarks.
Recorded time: 3:50
